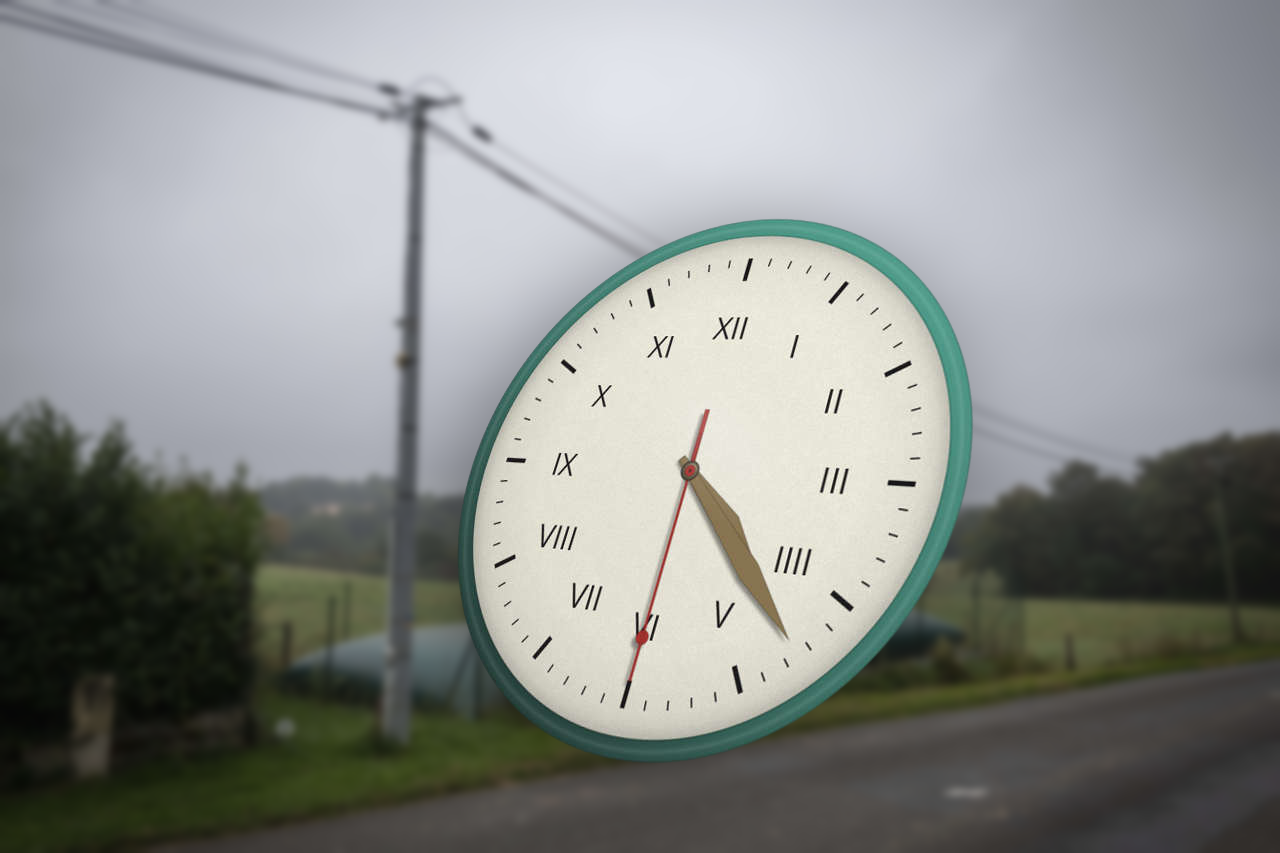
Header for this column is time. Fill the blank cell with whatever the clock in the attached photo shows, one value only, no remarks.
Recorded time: 4:22:30
